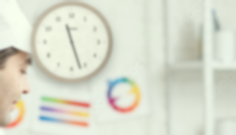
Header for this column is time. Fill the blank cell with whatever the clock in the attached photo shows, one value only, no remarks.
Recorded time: 11:27
